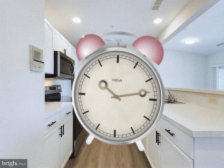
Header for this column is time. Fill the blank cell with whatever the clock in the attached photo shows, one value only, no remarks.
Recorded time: 10:13
